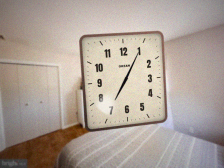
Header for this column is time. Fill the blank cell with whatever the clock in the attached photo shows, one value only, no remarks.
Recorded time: 7:05
